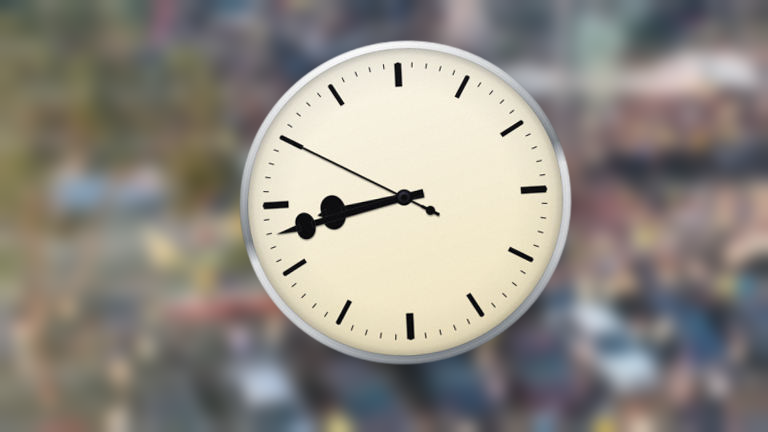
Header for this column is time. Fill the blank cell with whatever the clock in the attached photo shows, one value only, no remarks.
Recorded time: 8:42:50
